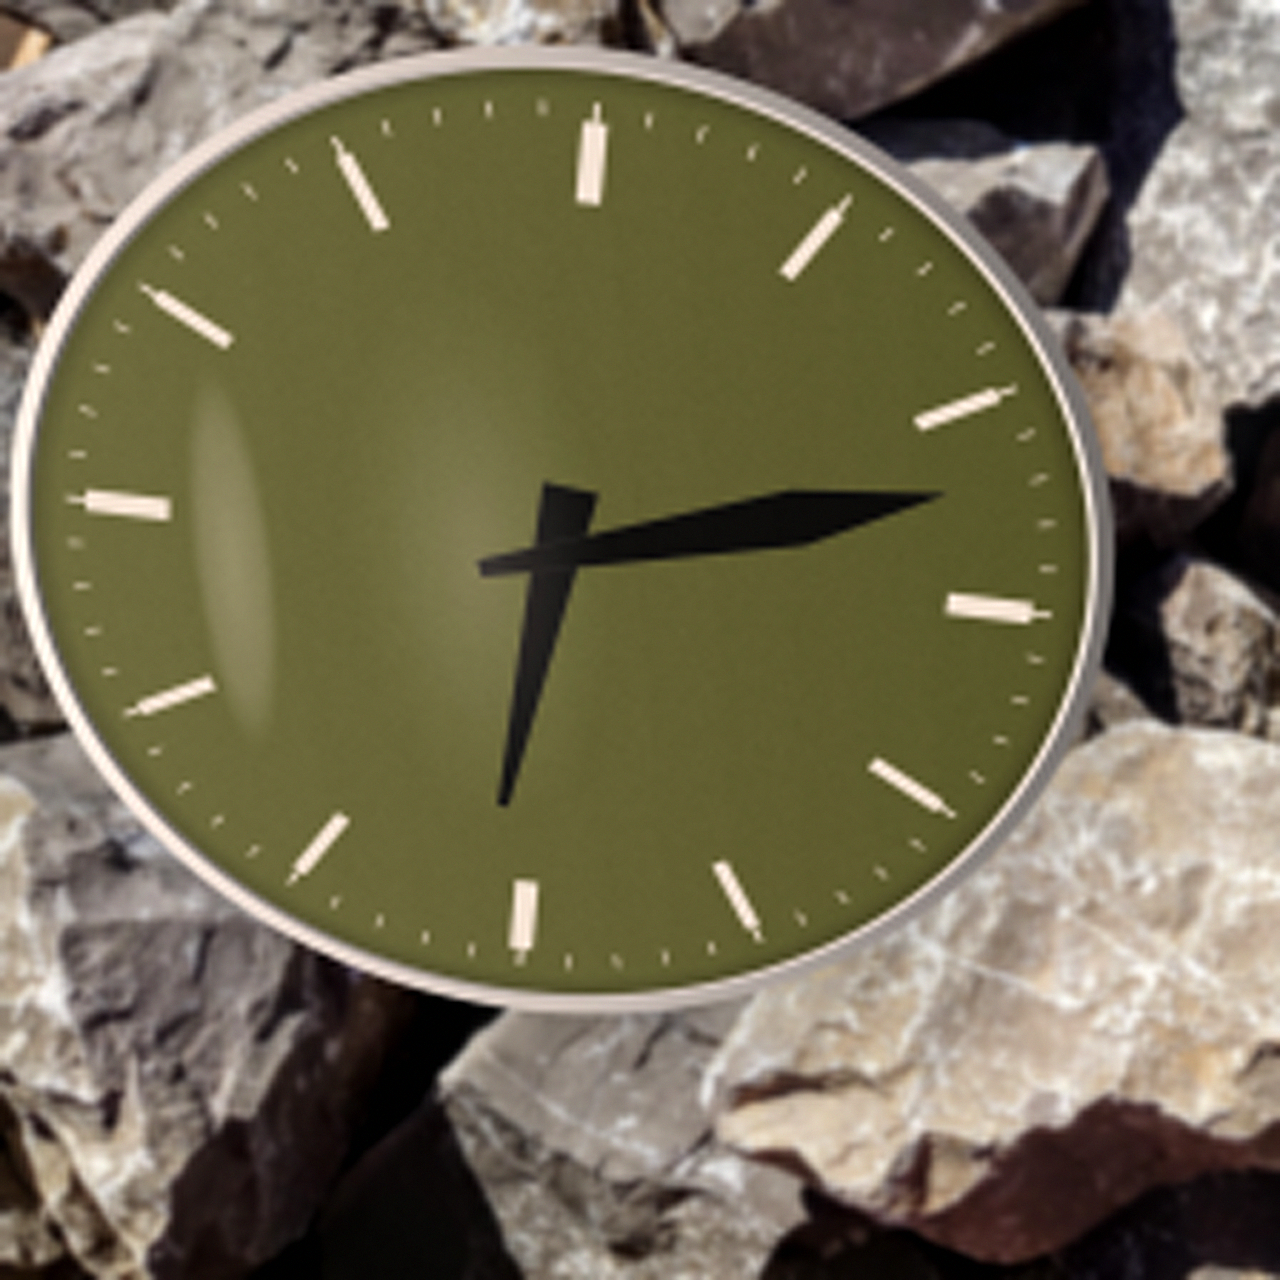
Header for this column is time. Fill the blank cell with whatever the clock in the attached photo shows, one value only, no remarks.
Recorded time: 6:12
